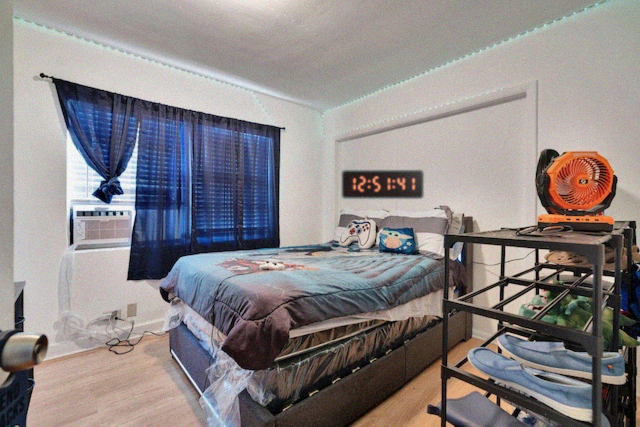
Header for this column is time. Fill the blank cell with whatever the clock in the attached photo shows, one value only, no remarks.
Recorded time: 12:51:41
